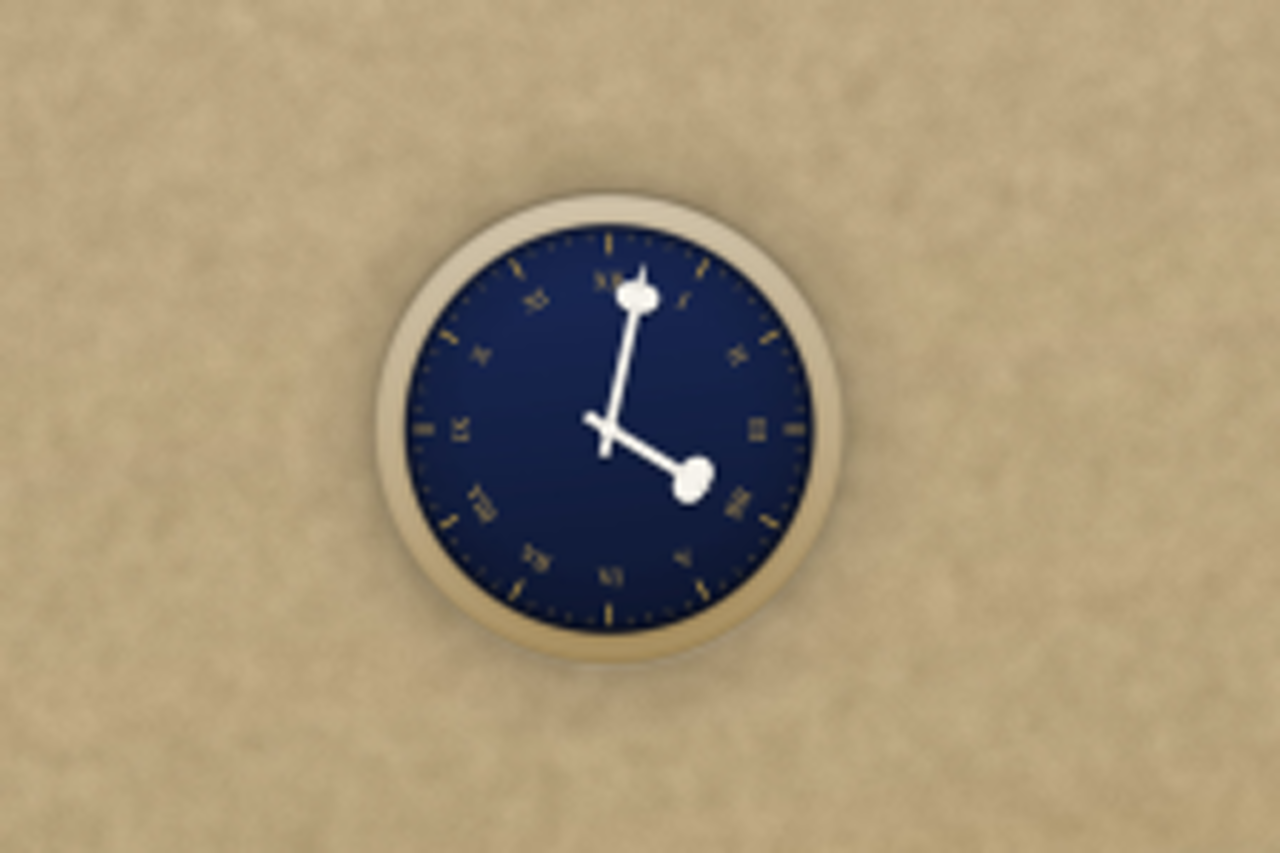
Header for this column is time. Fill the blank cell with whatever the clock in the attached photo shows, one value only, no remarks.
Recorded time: 4:02
